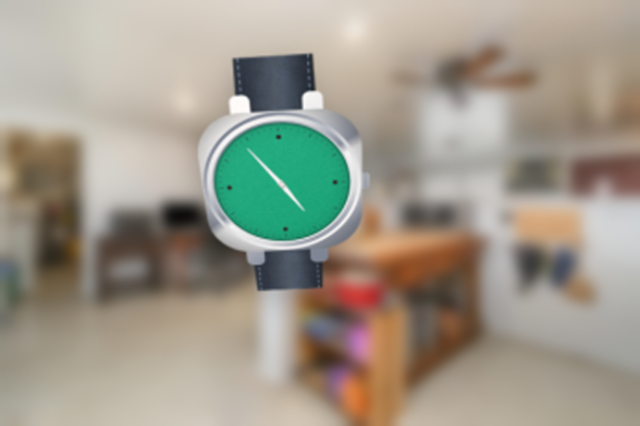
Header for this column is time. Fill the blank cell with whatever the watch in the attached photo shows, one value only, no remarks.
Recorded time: 4:54
